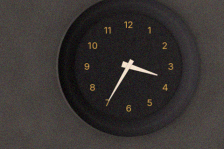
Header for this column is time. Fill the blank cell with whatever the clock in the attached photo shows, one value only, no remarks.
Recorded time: 3:35
